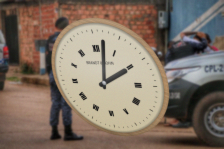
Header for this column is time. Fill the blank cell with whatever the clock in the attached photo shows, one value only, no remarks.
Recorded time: 2:02
